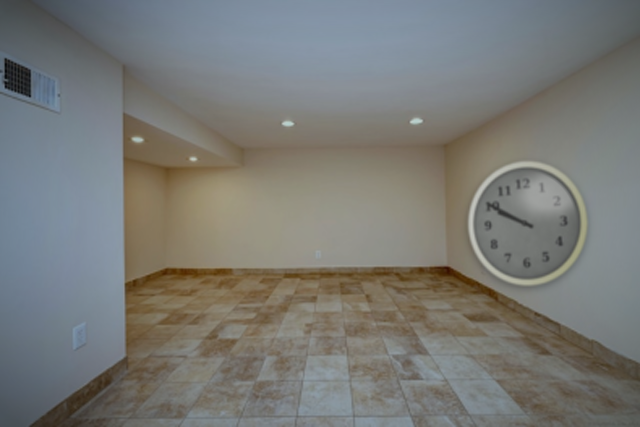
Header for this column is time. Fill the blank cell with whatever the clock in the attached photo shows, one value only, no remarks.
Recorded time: 9:50
